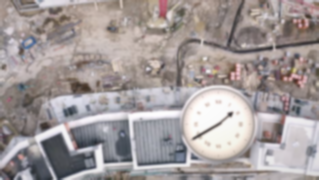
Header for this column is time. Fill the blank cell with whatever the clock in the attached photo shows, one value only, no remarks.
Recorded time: 1:40
